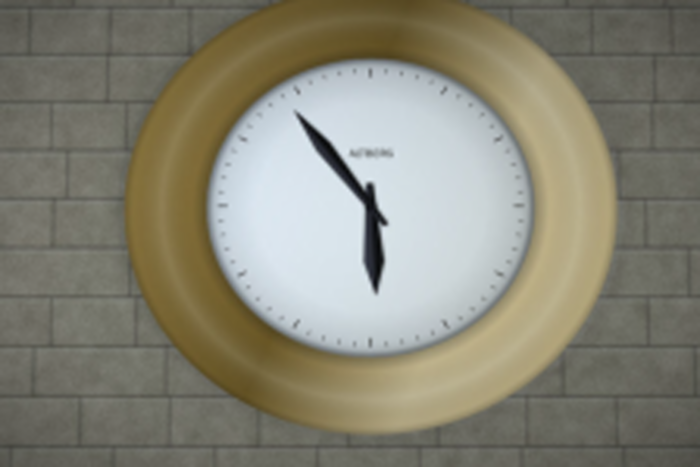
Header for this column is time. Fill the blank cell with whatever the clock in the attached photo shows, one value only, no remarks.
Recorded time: 5:54
